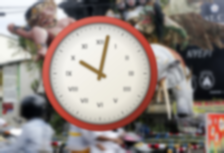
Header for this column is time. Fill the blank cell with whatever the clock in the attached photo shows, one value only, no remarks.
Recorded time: 10:02
